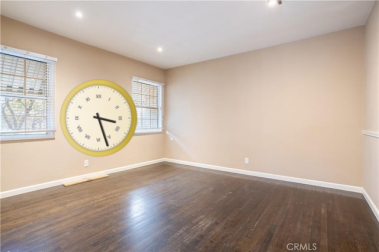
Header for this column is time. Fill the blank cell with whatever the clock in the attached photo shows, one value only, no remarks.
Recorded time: 3:27
